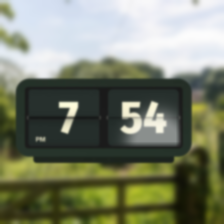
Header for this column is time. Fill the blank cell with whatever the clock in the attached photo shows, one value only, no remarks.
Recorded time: 7:54
